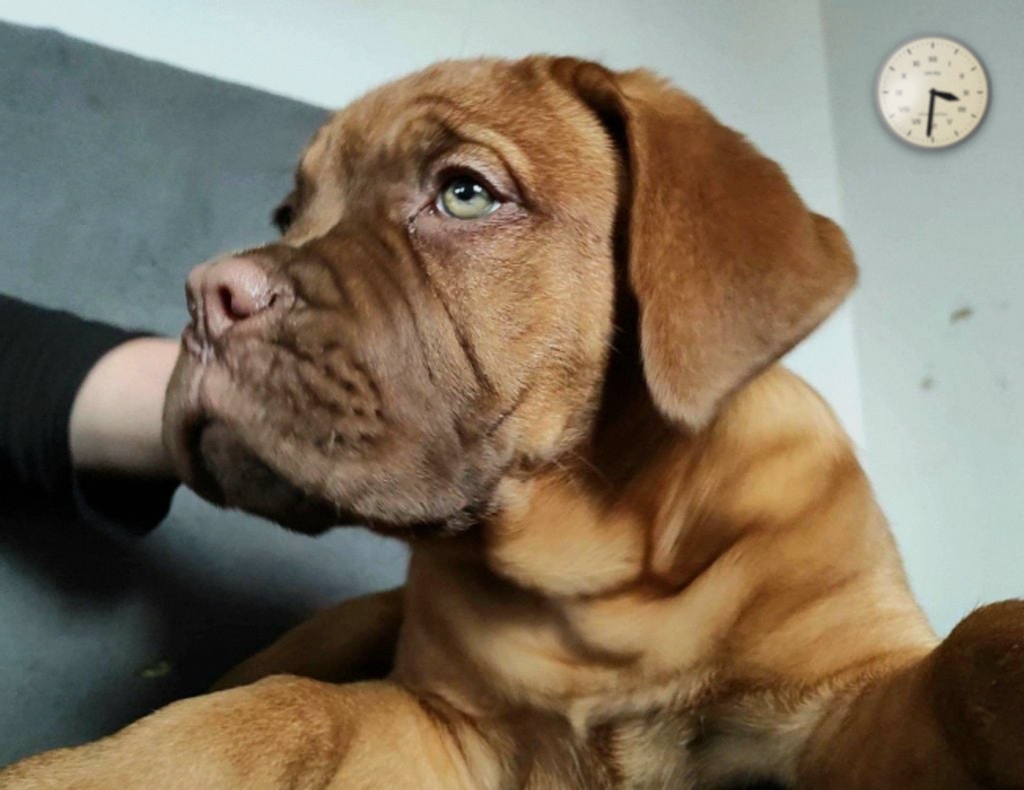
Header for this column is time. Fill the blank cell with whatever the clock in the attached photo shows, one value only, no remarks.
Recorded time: 3:31
